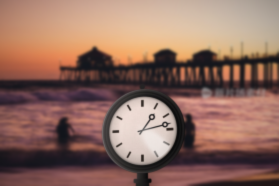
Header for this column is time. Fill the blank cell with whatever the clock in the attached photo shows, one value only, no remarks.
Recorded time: 1:13
